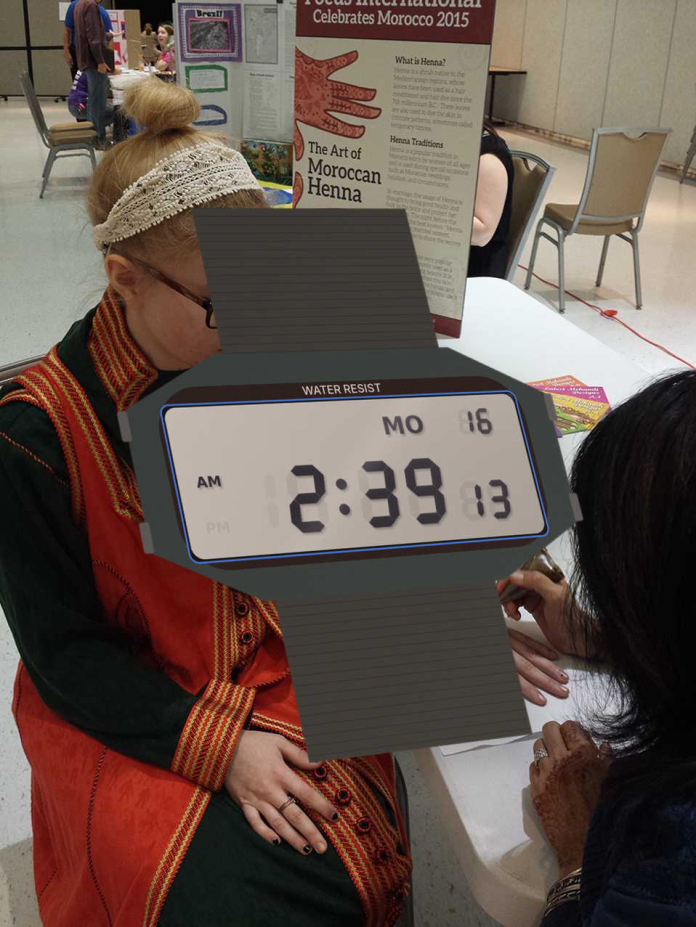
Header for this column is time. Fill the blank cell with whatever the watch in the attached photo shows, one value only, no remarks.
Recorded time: 2:39:13
